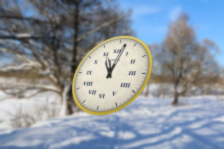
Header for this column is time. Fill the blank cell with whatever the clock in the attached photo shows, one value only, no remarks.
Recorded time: 11:02
